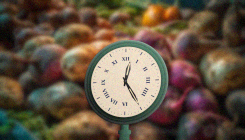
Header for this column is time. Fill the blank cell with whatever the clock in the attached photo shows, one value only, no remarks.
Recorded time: 12:25
